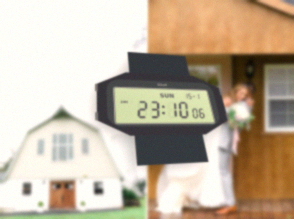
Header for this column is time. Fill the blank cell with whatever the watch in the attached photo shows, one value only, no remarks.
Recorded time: 23:10:06
